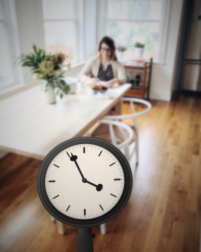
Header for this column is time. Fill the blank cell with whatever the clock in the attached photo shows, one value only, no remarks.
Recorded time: 3:56
